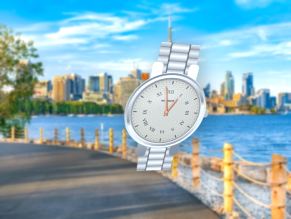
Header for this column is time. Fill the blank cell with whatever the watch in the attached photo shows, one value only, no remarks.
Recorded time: 12:58
